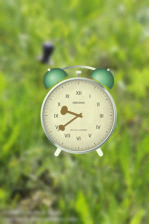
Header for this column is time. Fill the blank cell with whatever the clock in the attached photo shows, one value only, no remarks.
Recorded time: 9:39
